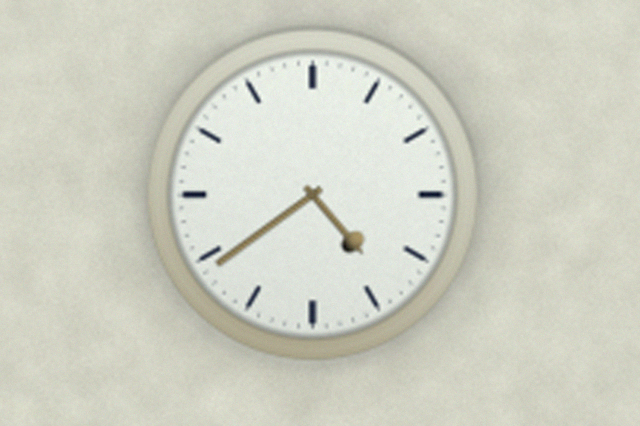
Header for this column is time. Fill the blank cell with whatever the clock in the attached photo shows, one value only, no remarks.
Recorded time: 4:39
